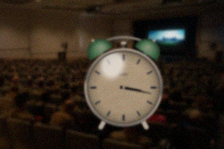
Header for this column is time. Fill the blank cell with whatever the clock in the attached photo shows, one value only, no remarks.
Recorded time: 3:17
